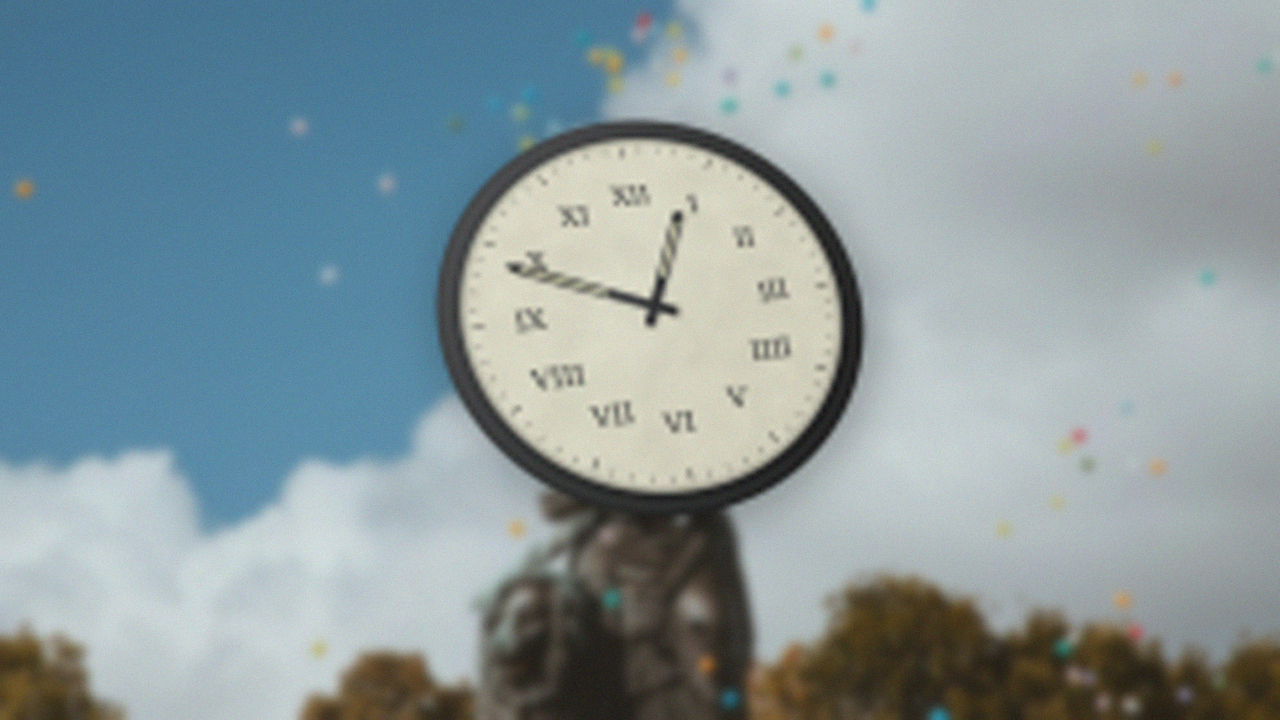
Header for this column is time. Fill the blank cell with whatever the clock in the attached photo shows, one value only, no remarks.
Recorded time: 12:49
